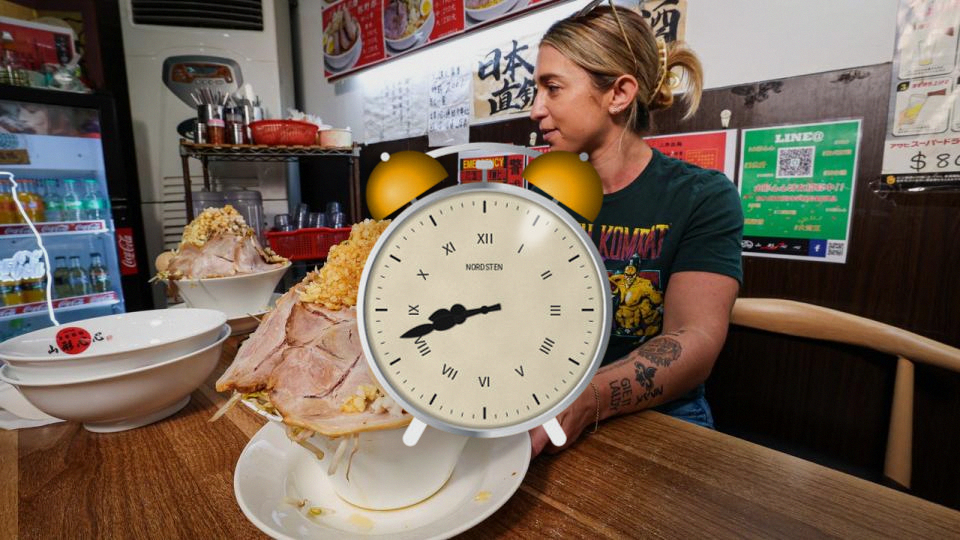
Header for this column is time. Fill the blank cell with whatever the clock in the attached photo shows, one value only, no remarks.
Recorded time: 8:42
